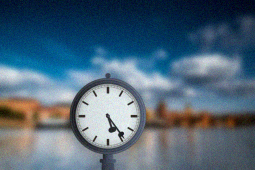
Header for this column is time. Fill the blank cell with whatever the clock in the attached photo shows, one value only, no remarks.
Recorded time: 5:24
